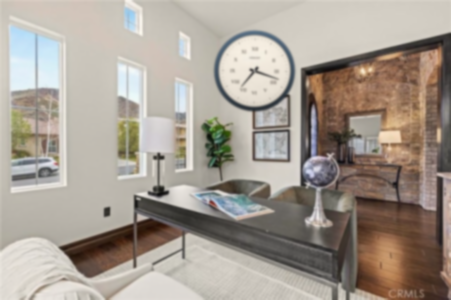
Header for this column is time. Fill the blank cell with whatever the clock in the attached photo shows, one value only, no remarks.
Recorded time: 7:18
